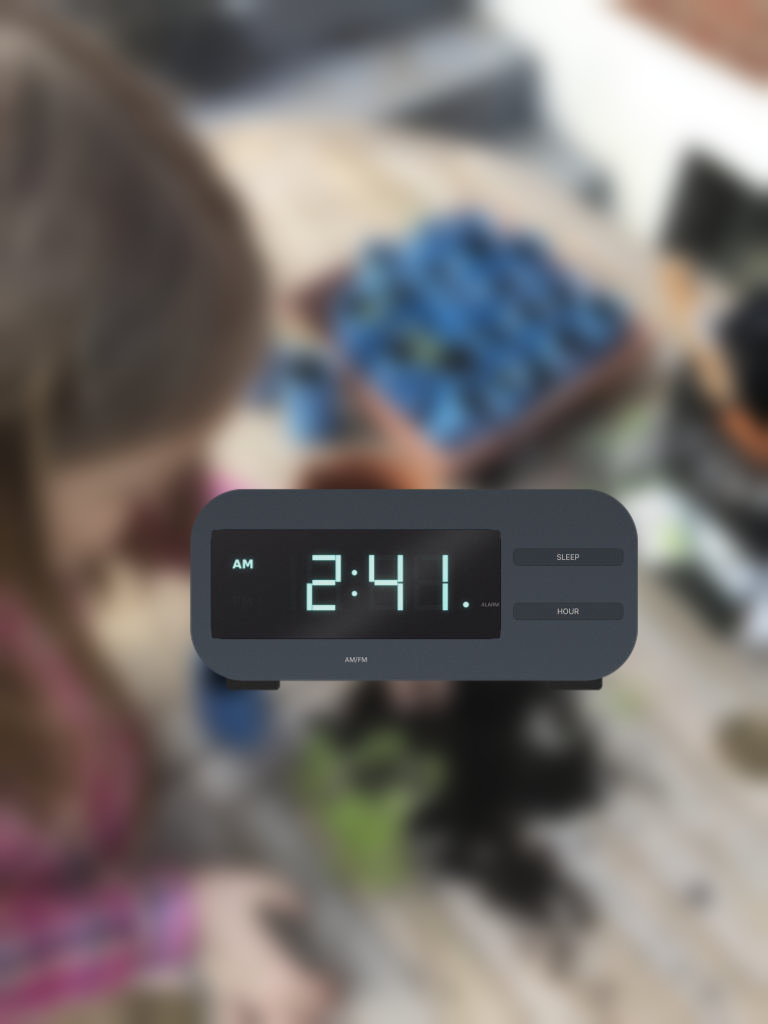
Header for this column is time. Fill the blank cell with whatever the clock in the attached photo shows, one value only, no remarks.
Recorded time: 2:41
